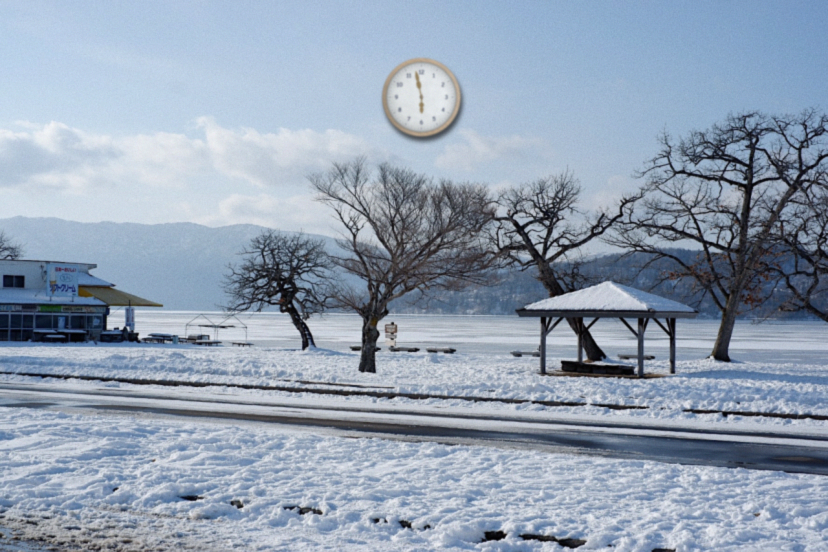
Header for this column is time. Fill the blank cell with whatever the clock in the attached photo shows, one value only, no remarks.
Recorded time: 5:58
